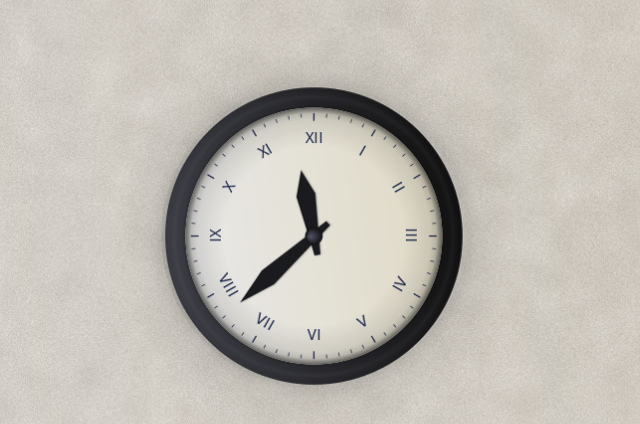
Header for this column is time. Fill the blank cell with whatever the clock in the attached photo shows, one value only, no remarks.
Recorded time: 11:38
